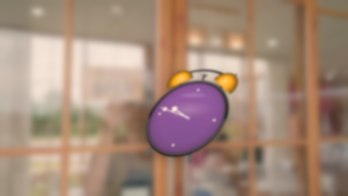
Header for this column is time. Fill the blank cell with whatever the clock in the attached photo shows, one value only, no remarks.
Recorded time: 9:47
